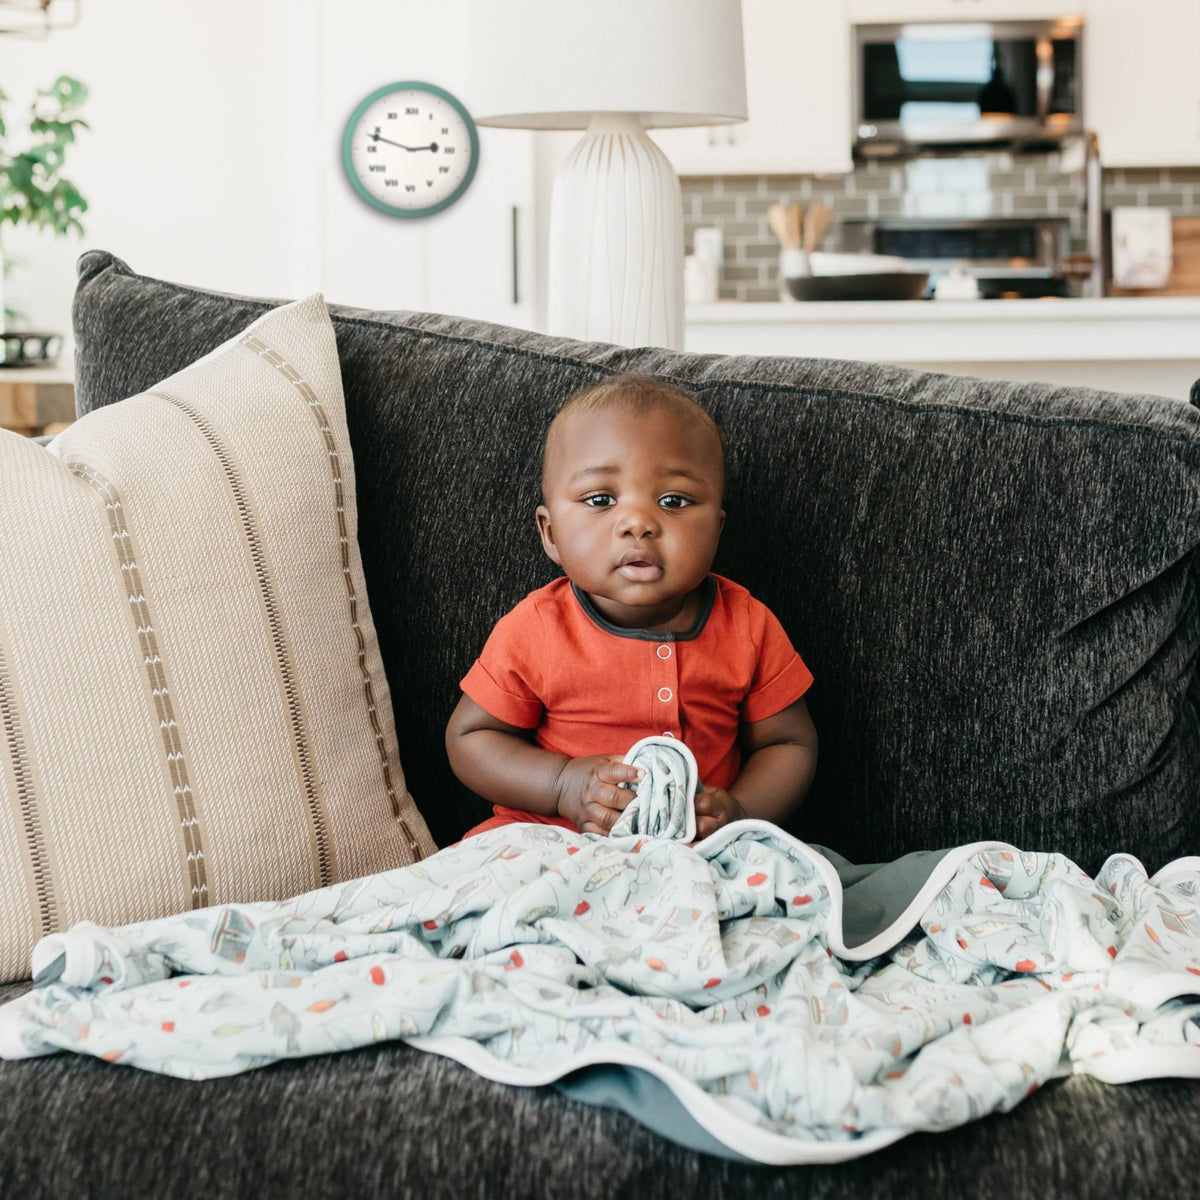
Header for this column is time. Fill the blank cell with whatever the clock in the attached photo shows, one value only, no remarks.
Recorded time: 2:48
